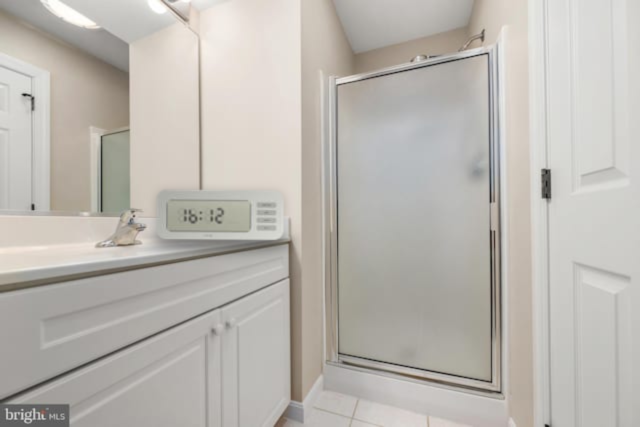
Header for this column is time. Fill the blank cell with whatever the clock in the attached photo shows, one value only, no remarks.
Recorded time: 16:12
